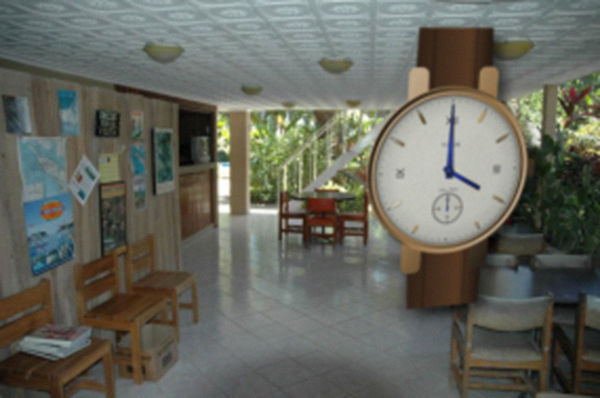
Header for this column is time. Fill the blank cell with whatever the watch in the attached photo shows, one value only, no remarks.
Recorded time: 4:00
